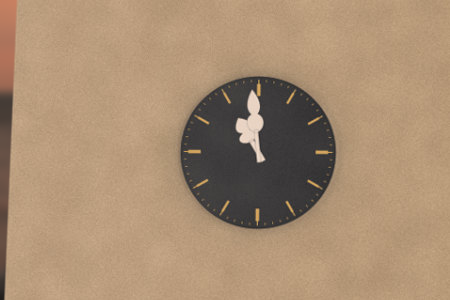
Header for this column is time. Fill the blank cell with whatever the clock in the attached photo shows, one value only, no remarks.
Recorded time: 10:59
